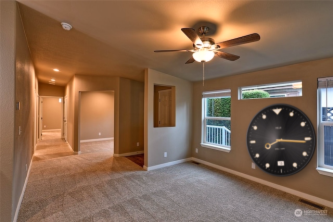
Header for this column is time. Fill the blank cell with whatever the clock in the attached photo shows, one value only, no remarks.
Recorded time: 8:16
